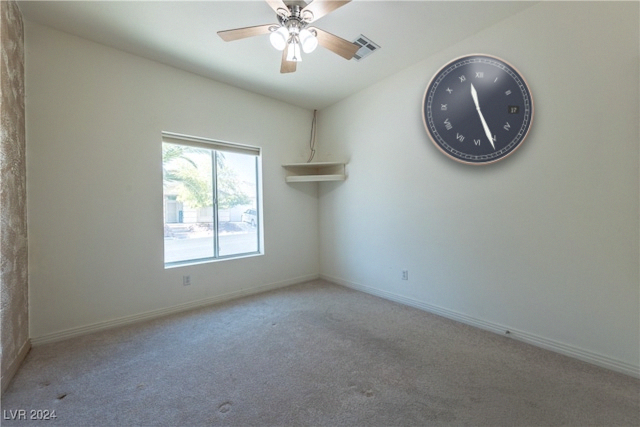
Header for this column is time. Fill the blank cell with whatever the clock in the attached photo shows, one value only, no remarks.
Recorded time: 11:26
